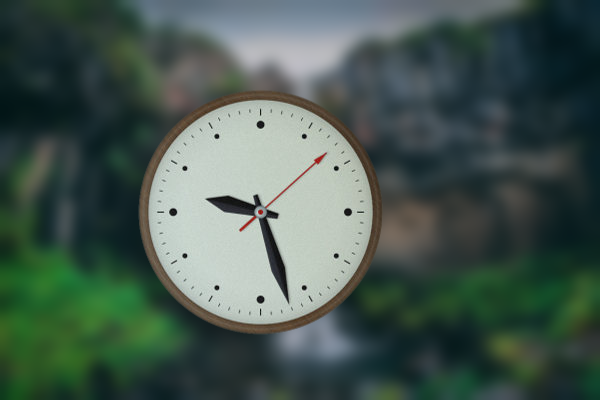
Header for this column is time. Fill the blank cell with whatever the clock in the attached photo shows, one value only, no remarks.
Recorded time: 9:27:08
